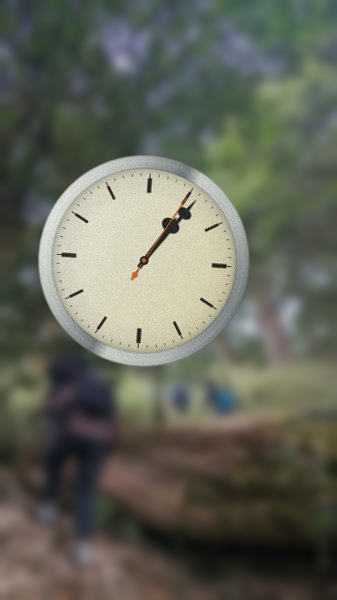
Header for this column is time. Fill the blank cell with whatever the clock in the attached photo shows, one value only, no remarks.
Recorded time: 1:06:05
